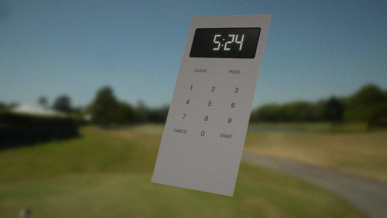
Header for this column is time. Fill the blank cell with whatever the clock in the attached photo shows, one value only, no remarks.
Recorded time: 5:24
